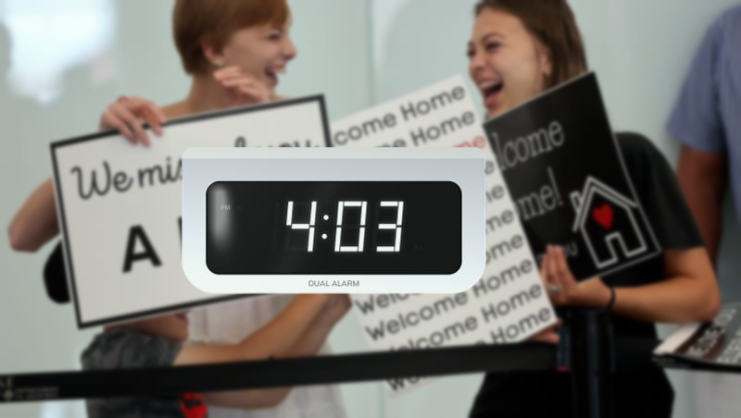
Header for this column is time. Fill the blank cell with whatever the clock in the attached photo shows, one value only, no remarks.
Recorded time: 4:03
